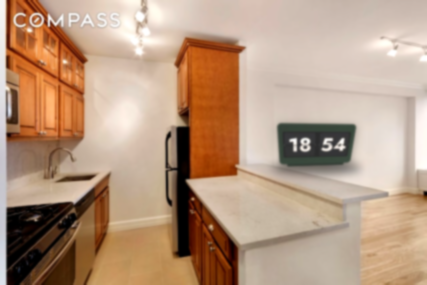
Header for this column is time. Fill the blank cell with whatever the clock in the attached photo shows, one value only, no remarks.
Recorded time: 18:54
